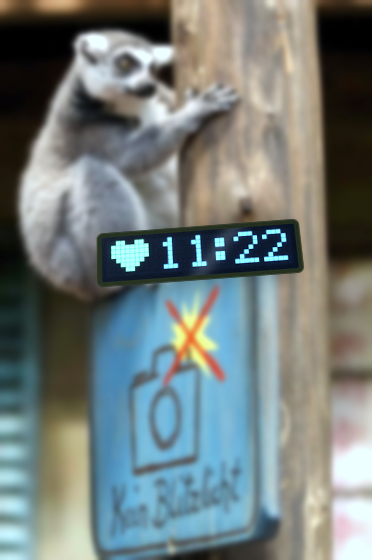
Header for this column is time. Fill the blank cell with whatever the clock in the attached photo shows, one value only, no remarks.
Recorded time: 11:22
